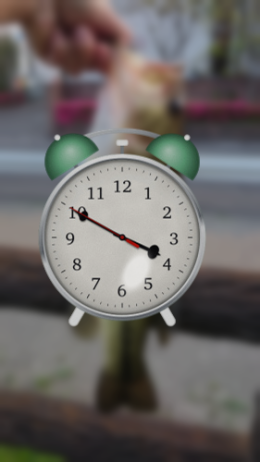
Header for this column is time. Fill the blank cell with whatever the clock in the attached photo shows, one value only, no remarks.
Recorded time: 3:49:50
